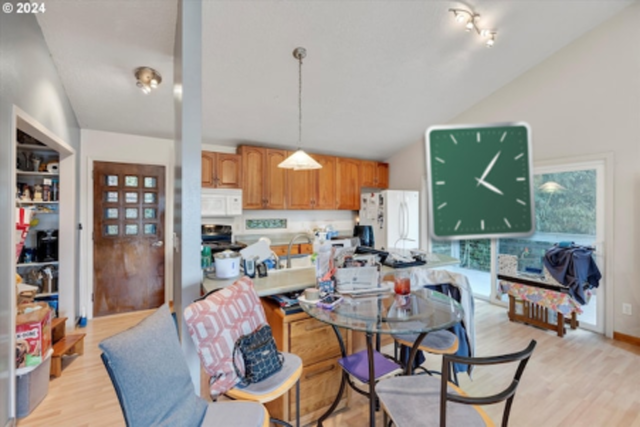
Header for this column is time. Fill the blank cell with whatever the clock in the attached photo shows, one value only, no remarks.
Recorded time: 4:06
